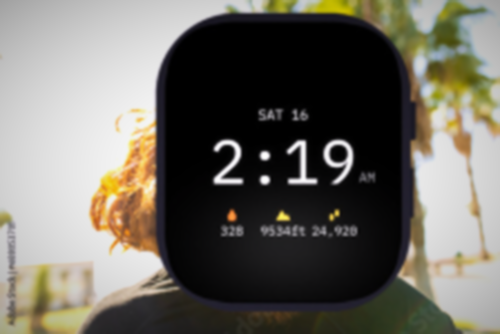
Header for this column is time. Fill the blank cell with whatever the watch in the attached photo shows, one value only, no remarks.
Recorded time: 2:19
